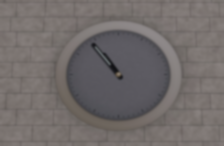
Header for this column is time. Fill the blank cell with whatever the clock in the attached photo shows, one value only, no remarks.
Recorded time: 10:54
